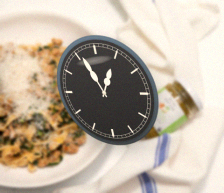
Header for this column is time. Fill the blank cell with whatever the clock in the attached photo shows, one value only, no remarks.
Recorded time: 12:56
